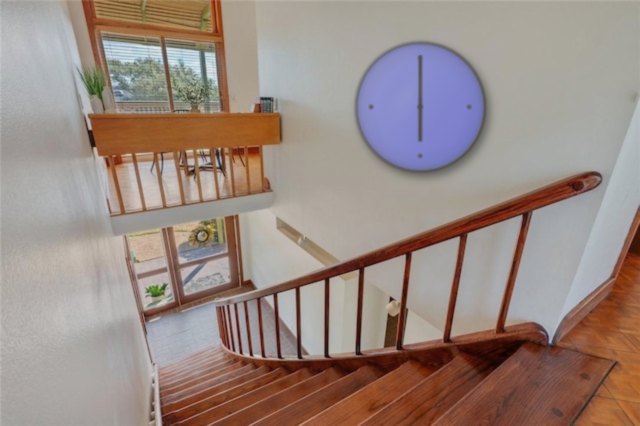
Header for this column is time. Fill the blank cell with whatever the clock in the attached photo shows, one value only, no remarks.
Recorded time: 6:00
